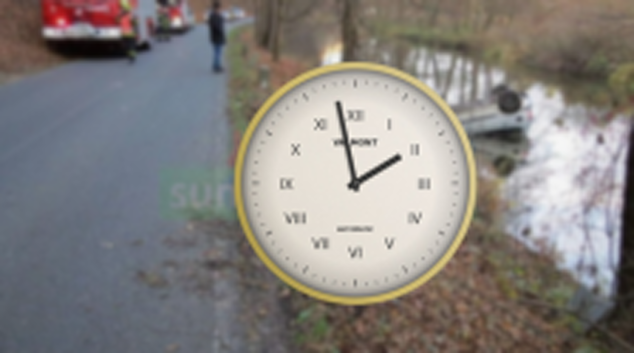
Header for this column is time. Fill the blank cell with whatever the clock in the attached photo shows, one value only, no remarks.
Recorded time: 1:58
